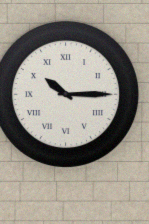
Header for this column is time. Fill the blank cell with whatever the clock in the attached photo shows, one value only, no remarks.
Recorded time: 10:15
